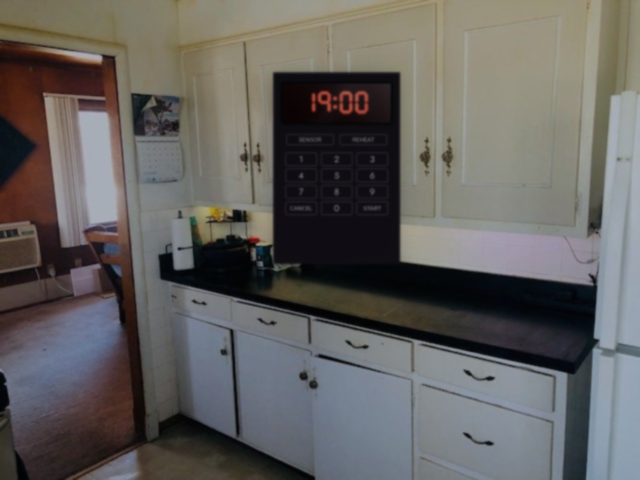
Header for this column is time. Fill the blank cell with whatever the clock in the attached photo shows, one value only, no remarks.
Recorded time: 19:00
